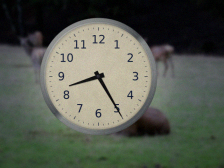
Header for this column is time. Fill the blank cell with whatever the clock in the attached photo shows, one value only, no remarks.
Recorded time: 8:25
